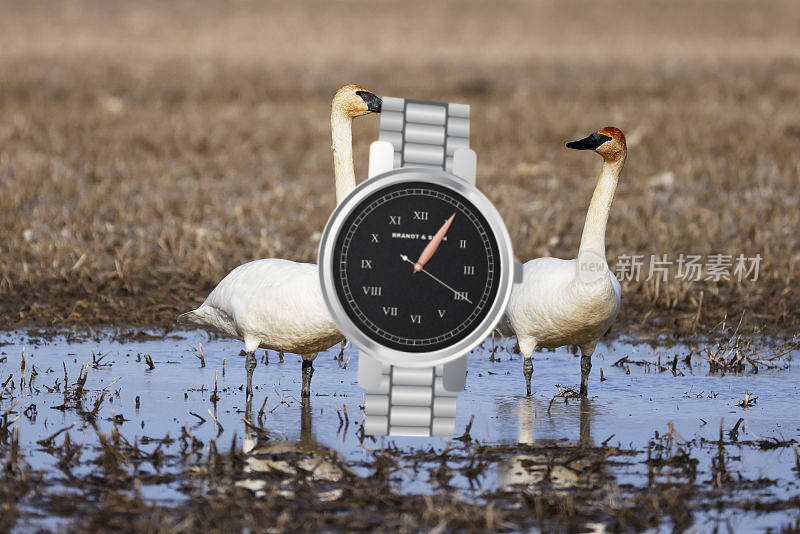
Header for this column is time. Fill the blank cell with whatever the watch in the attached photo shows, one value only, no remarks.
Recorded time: 1:05:20
